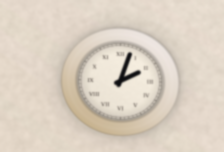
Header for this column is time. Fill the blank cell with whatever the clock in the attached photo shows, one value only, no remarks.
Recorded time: 2:03
